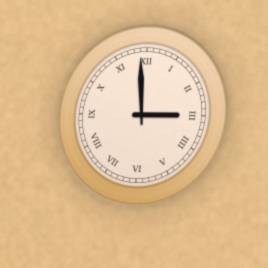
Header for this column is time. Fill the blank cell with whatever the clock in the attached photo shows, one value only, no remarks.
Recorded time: 2:59
